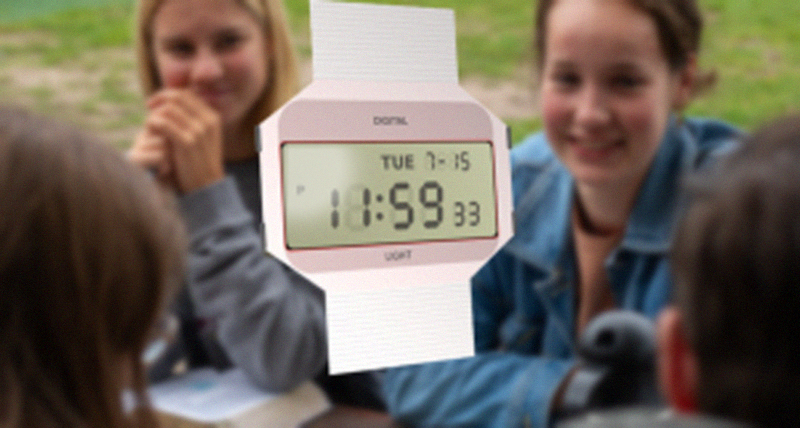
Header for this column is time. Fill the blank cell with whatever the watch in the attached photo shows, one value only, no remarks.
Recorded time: 11:59:33
